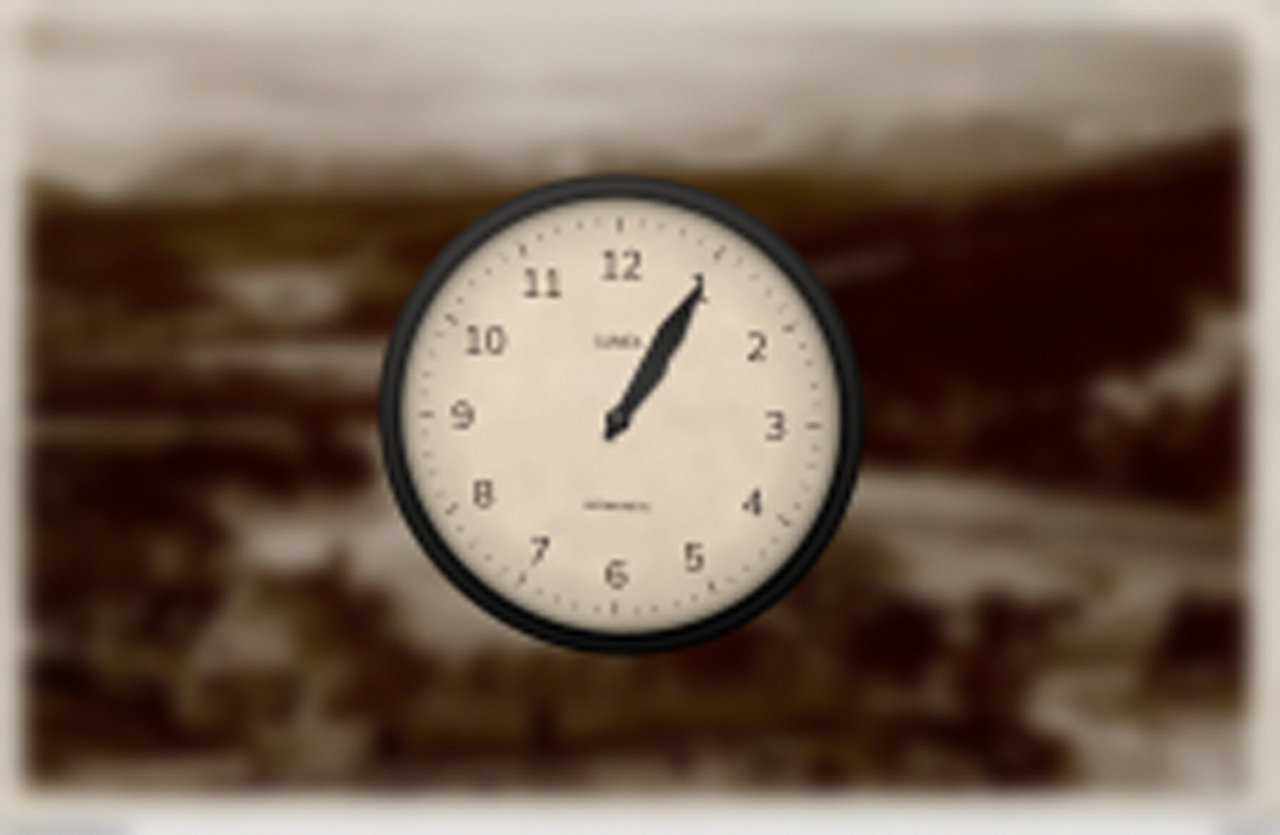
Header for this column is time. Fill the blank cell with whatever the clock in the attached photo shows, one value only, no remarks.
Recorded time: 1:05
